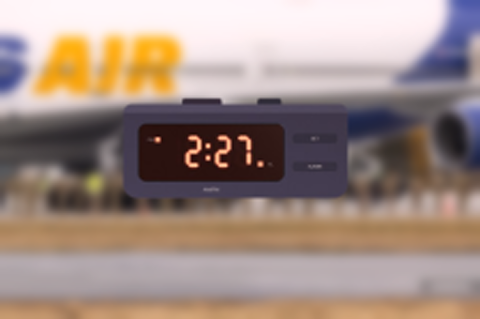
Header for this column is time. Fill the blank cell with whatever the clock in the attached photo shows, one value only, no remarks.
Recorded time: 2:27
